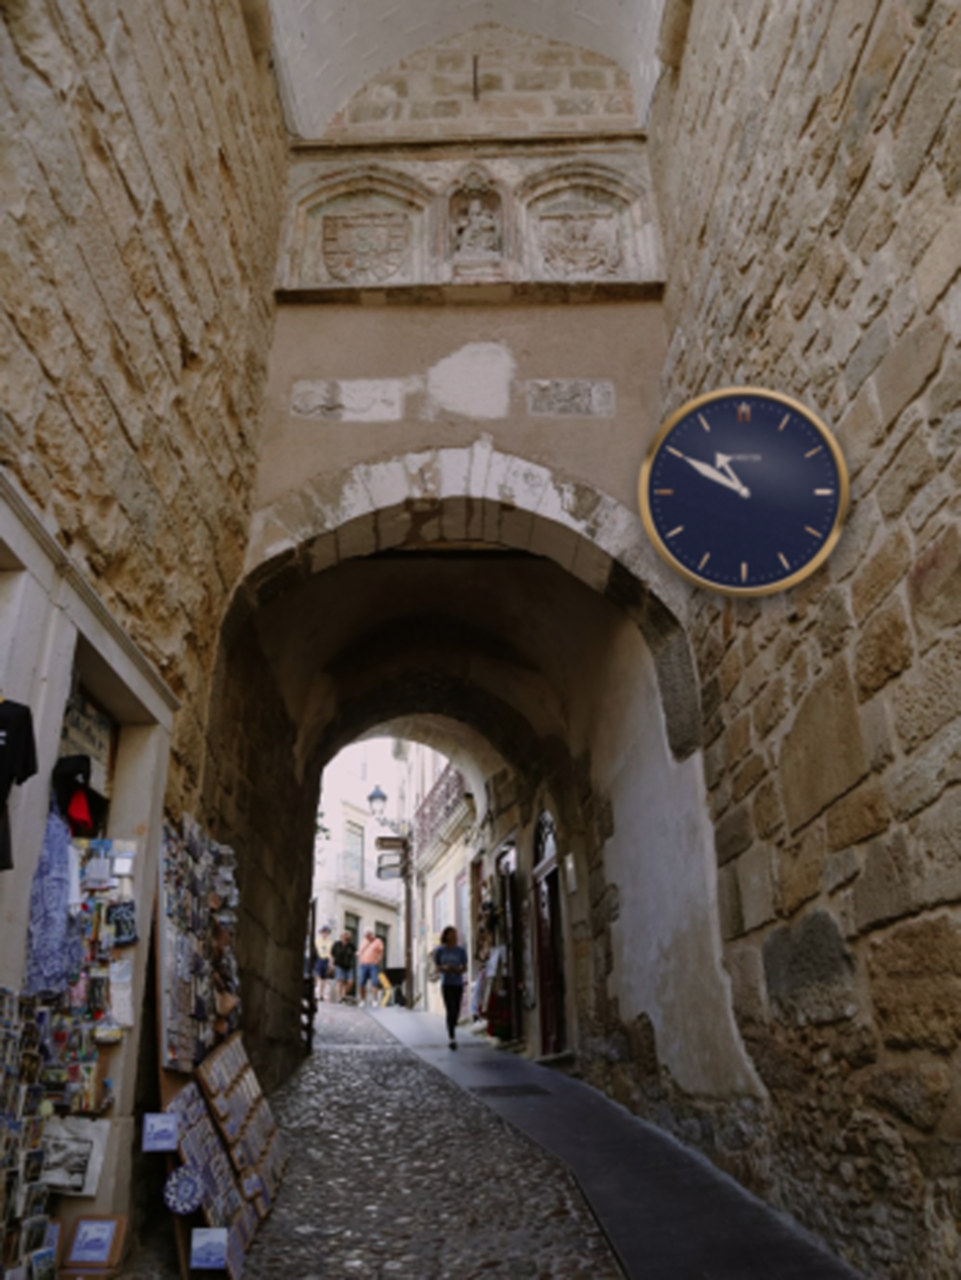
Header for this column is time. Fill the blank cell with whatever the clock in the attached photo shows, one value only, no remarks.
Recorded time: 10:50
